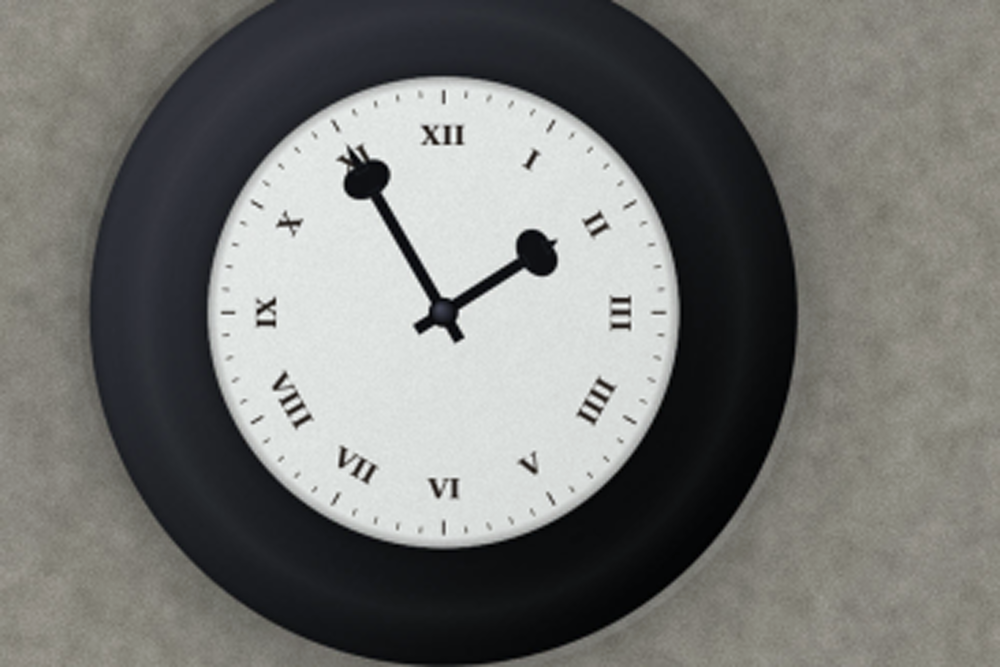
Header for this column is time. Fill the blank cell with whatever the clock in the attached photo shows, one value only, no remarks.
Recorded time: 1:55
